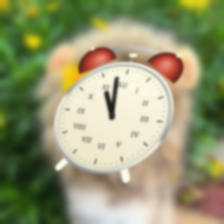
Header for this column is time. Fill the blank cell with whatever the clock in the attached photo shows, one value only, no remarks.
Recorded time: 10:58
